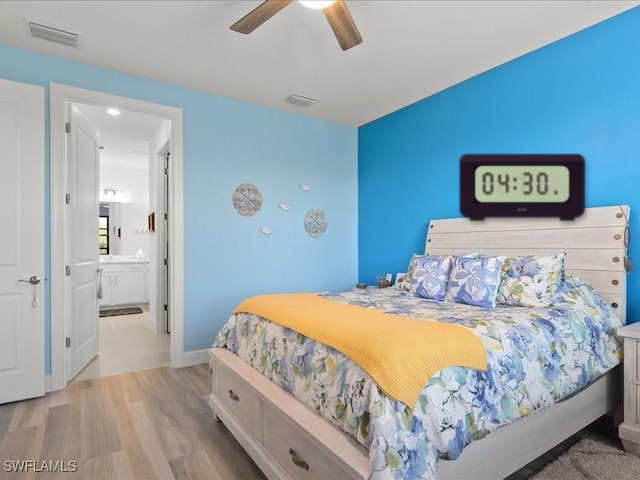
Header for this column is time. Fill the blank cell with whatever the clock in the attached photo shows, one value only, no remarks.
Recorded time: 4:30
